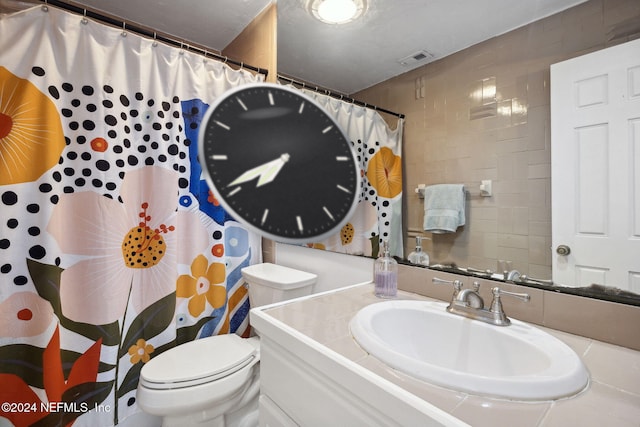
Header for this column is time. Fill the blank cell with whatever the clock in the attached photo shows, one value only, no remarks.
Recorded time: 7:41
